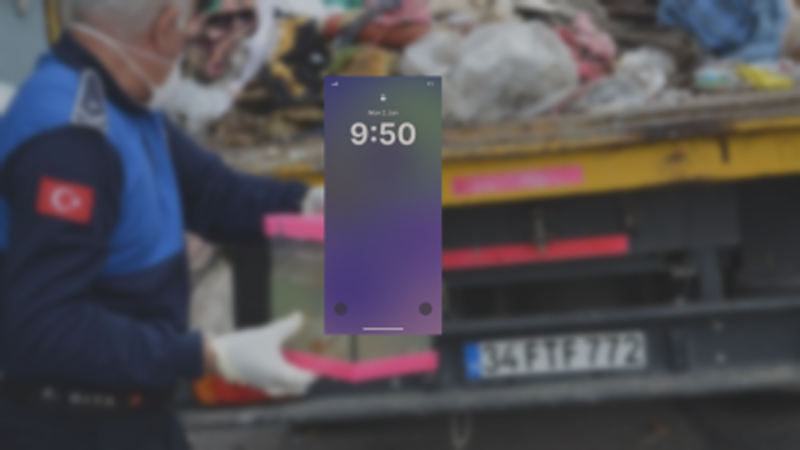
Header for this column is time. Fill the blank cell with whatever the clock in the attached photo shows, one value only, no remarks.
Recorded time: 9:50
